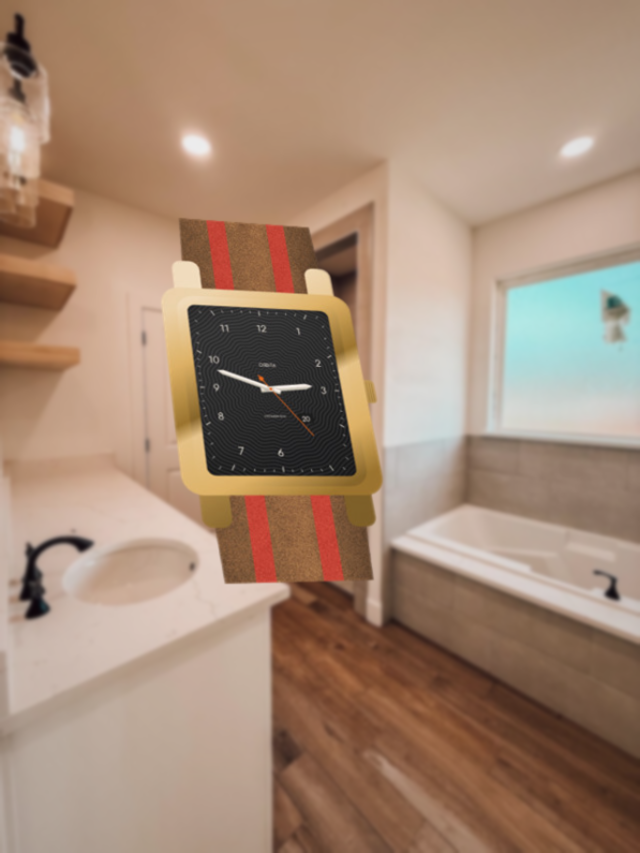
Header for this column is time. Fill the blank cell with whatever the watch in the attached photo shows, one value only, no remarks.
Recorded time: 2:48:24
